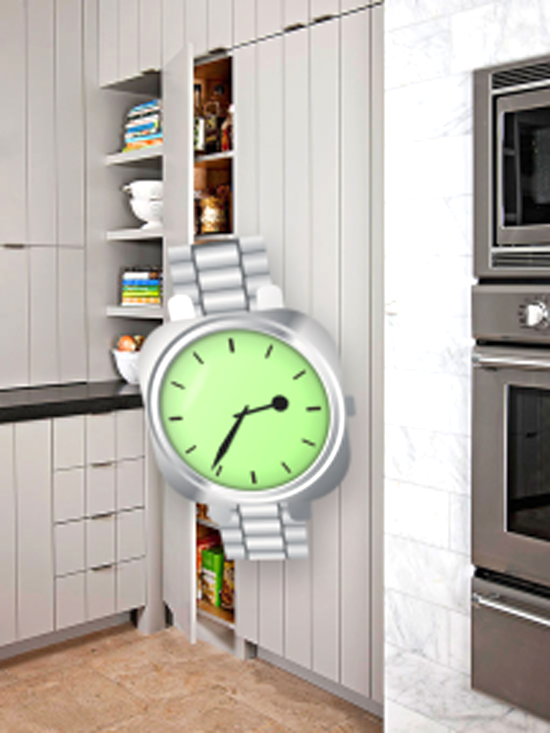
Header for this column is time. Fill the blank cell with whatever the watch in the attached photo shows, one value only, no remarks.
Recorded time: 2:36
